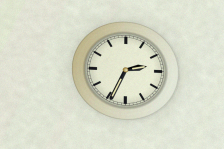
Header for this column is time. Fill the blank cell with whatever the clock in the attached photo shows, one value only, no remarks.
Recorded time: 2:34
